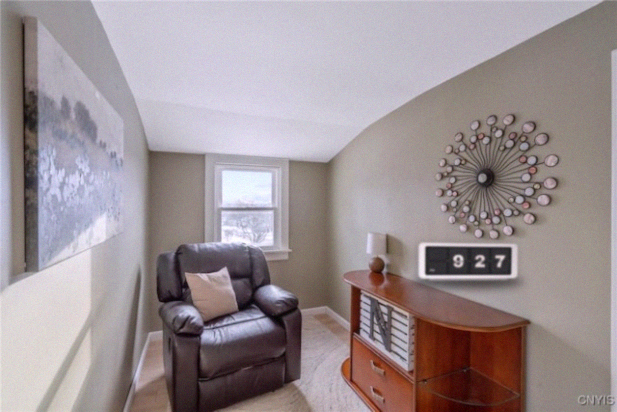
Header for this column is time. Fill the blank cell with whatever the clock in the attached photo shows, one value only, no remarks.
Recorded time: 9:27
